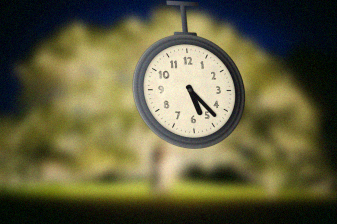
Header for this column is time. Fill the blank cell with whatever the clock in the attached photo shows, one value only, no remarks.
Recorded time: 5:23
